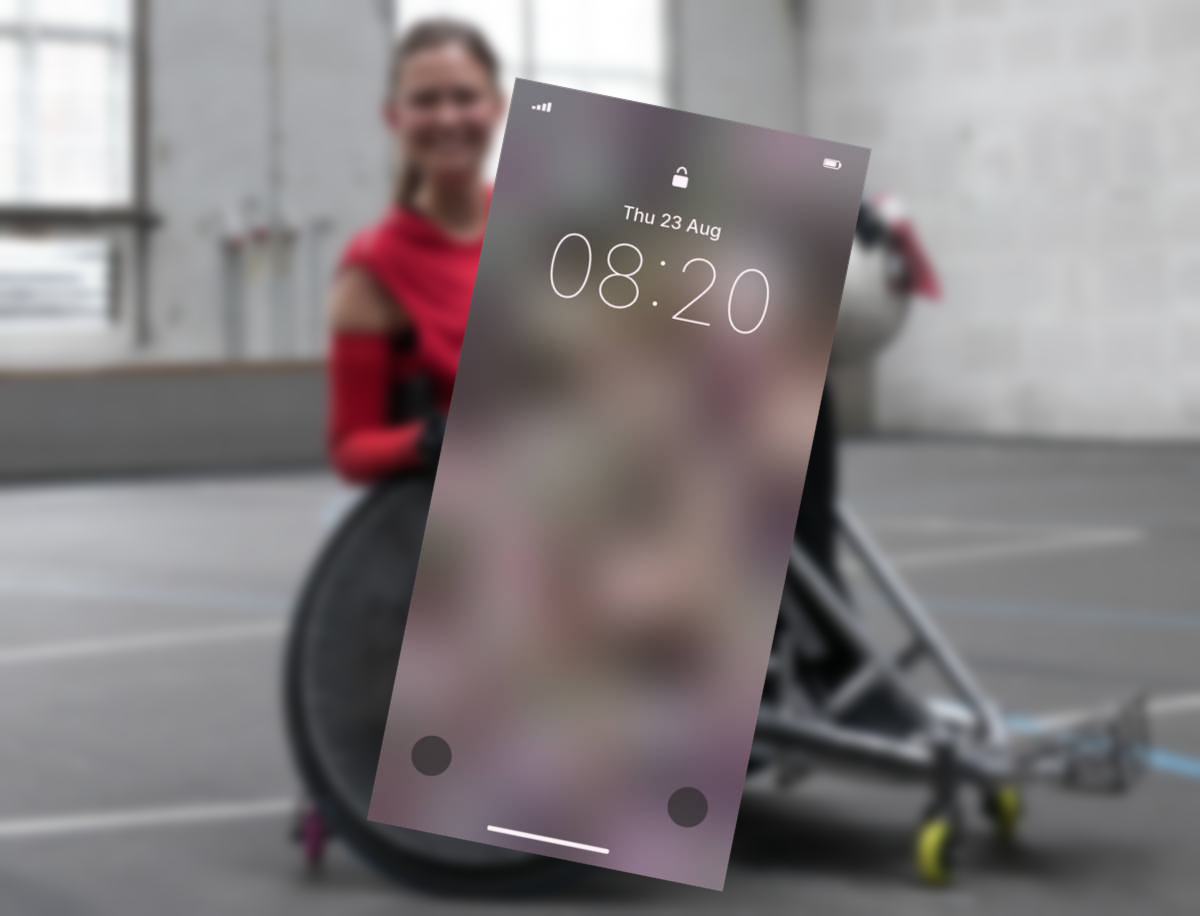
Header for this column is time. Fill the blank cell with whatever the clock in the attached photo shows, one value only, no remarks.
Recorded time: 8:20
